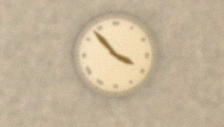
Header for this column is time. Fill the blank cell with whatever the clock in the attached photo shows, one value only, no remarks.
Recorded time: 3:53
